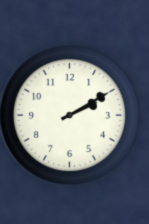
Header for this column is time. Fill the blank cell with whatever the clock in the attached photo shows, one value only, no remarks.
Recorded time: 2:10
